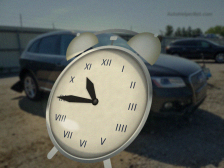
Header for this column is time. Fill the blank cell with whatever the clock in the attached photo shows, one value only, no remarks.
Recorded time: 10:45
